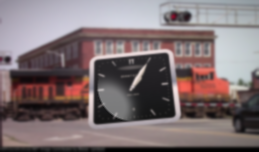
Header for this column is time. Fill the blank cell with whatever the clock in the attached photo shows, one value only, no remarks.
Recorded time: 1:05
